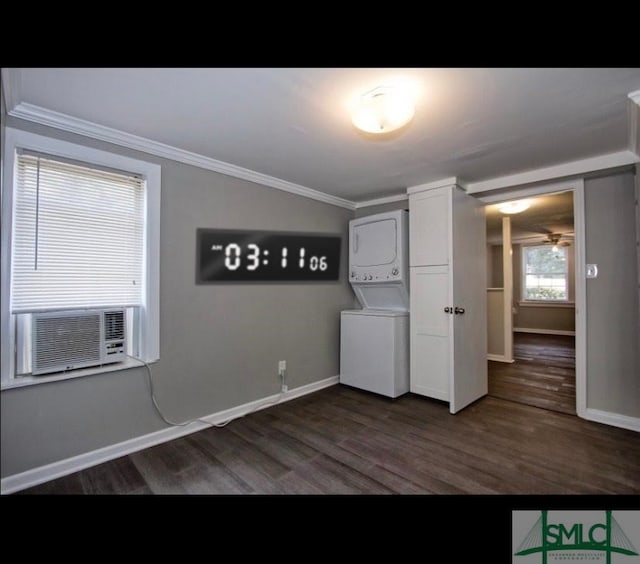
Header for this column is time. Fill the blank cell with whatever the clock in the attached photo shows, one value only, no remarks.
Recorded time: 3:11:06
